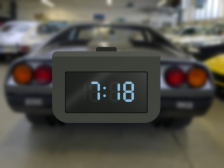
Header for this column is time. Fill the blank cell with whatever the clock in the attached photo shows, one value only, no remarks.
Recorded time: 7:18
